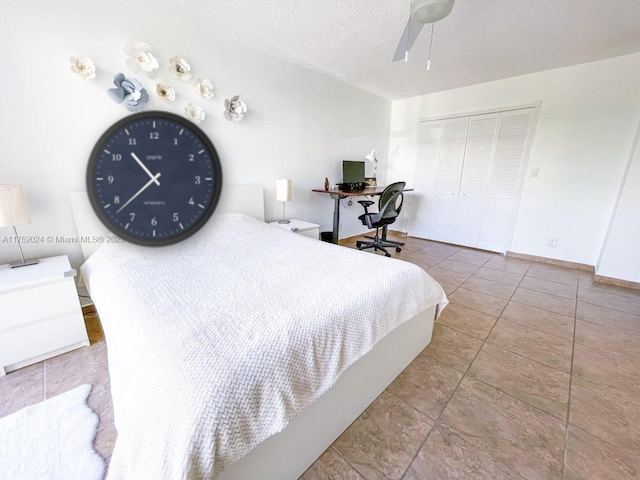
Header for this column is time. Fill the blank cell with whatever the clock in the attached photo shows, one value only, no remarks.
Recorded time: 10:38
